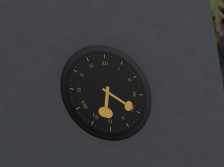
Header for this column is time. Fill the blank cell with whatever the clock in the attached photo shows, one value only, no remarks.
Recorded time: 6:20
